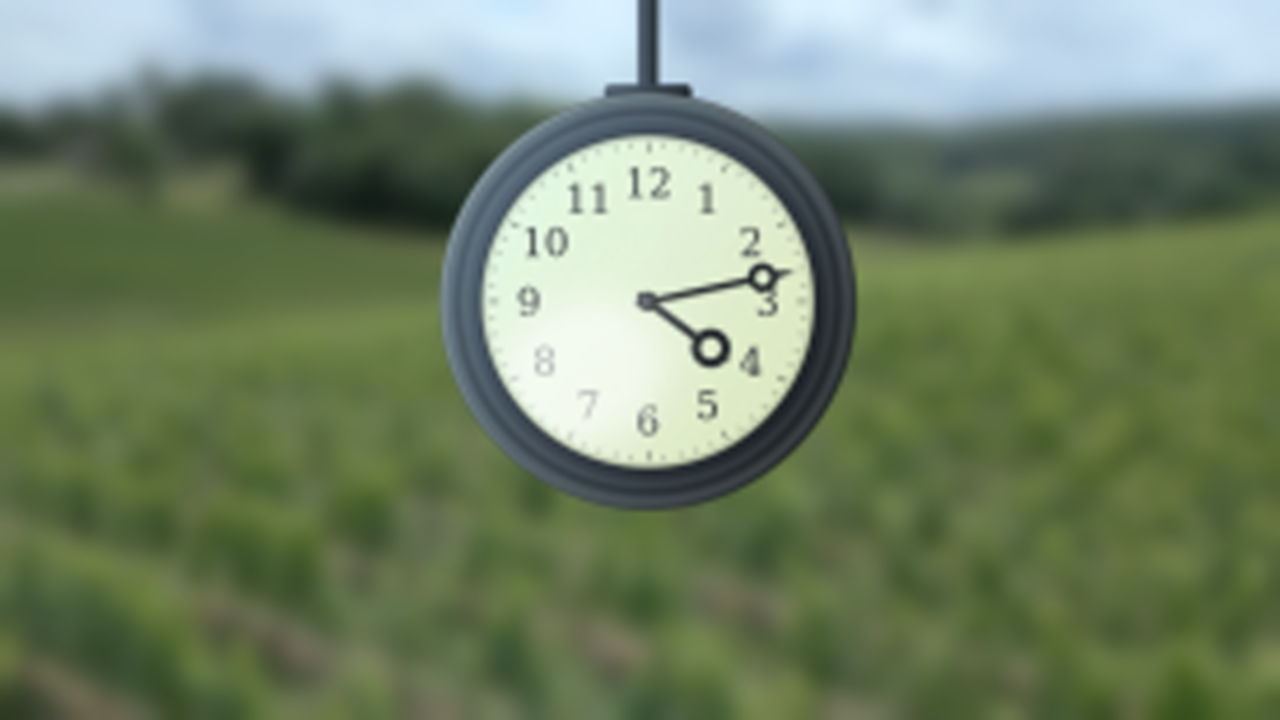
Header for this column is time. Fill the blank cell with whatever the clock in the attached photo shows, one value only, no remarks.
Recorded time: 4:13
